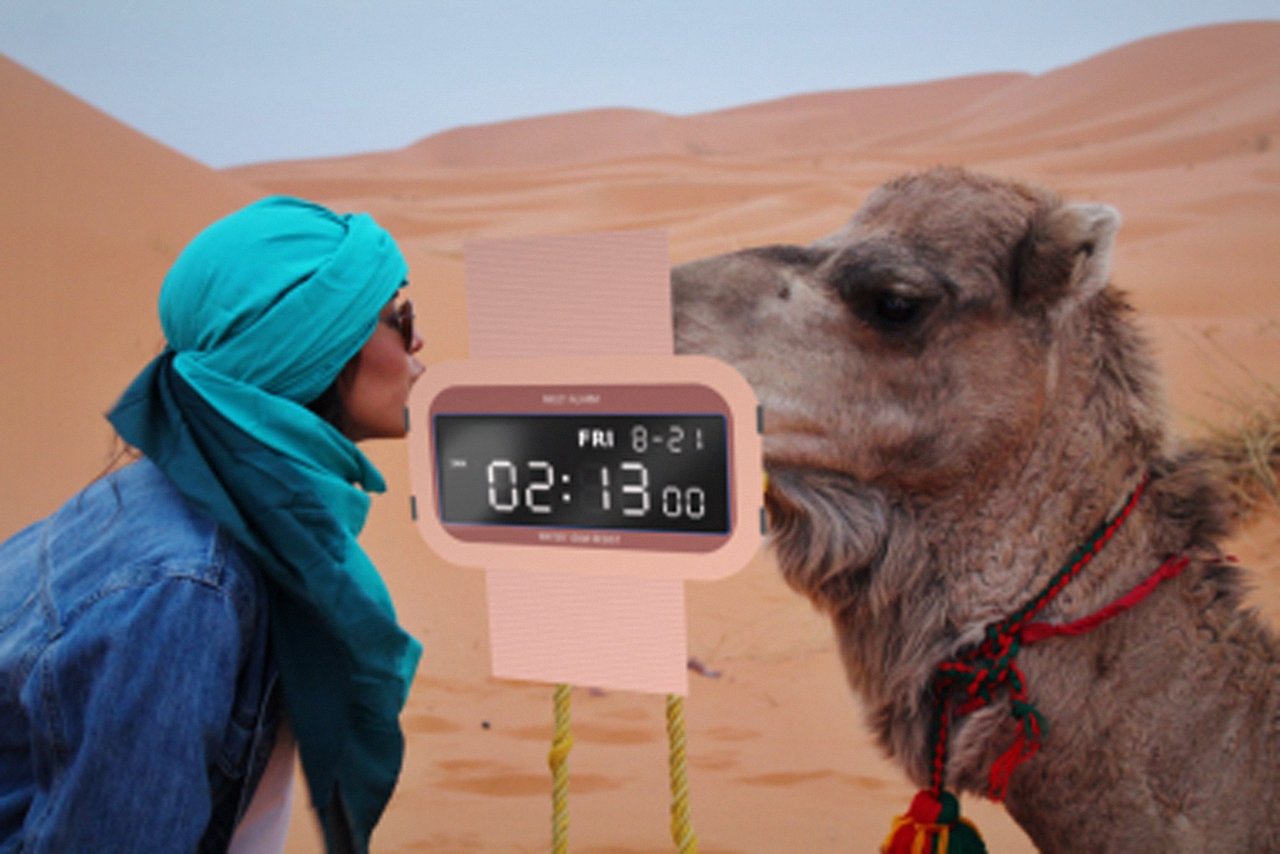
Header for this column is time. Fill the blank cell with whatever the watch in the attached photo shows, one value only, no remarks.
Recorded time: 2:13:00
